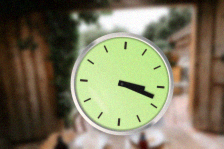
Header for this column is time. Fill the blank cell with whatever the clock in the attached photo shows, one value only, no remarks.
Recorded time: 3:18
